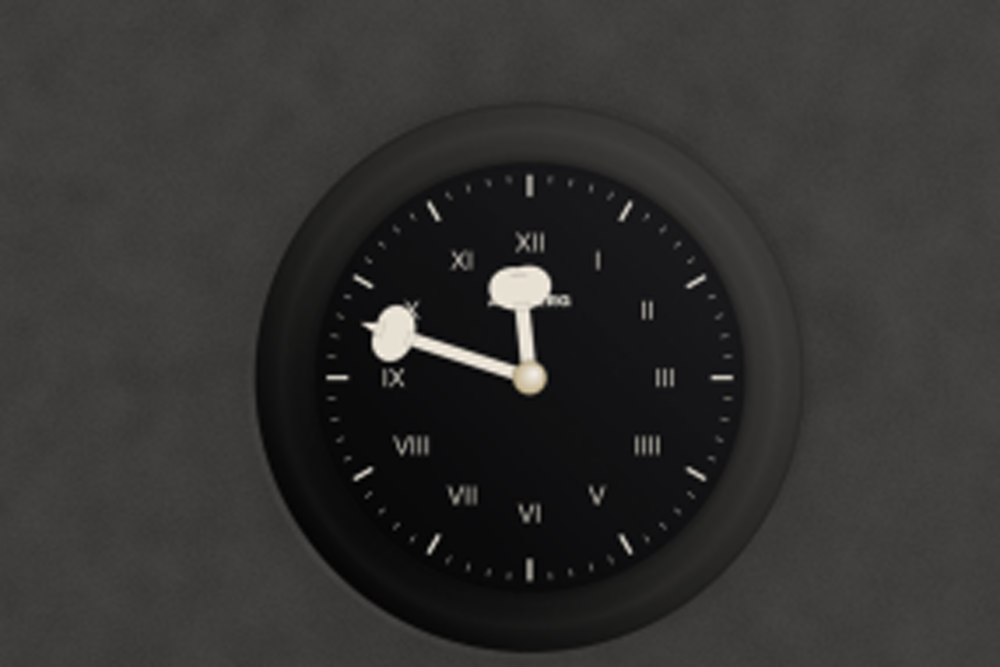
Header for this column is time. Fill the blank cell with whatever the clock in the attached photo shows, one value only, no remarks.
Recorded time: 11:48
